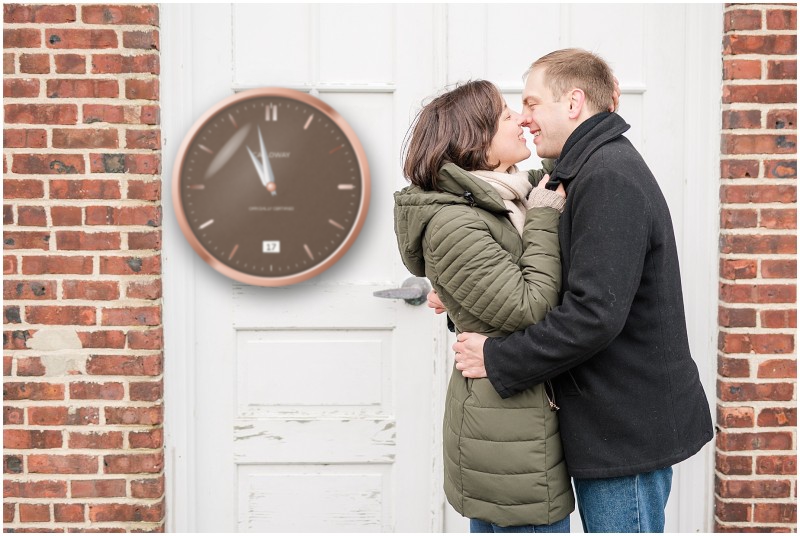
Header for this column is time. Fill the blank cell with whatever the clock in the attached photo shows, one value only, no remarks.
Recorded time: 10:58
